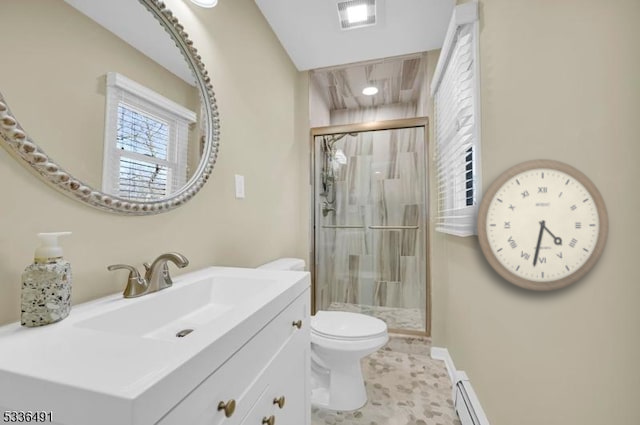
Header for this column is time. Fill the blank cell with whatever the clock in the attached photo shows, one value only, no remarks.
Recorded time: 4:32
